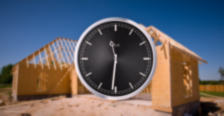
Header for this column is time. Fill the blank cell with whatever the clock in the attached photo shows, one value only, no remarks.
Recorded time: 11:31
